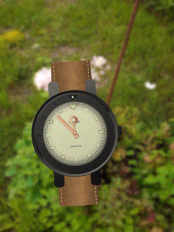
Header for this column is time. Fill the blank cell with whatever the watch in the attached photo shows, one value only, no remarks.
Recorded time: 11:53
